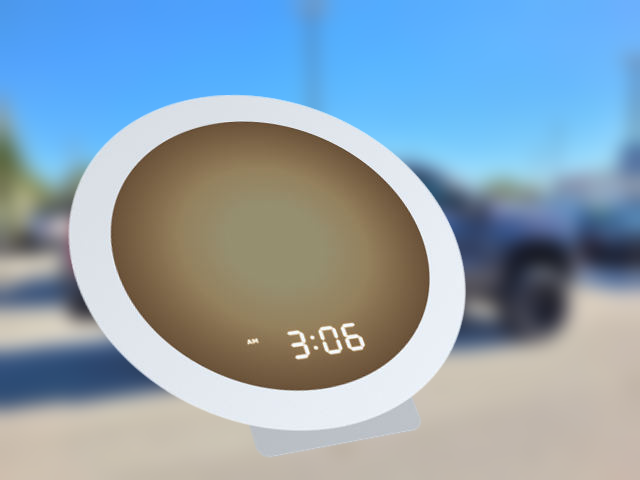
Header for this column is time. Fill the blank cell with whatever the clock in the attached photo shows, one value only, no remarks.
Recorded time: 3:06
